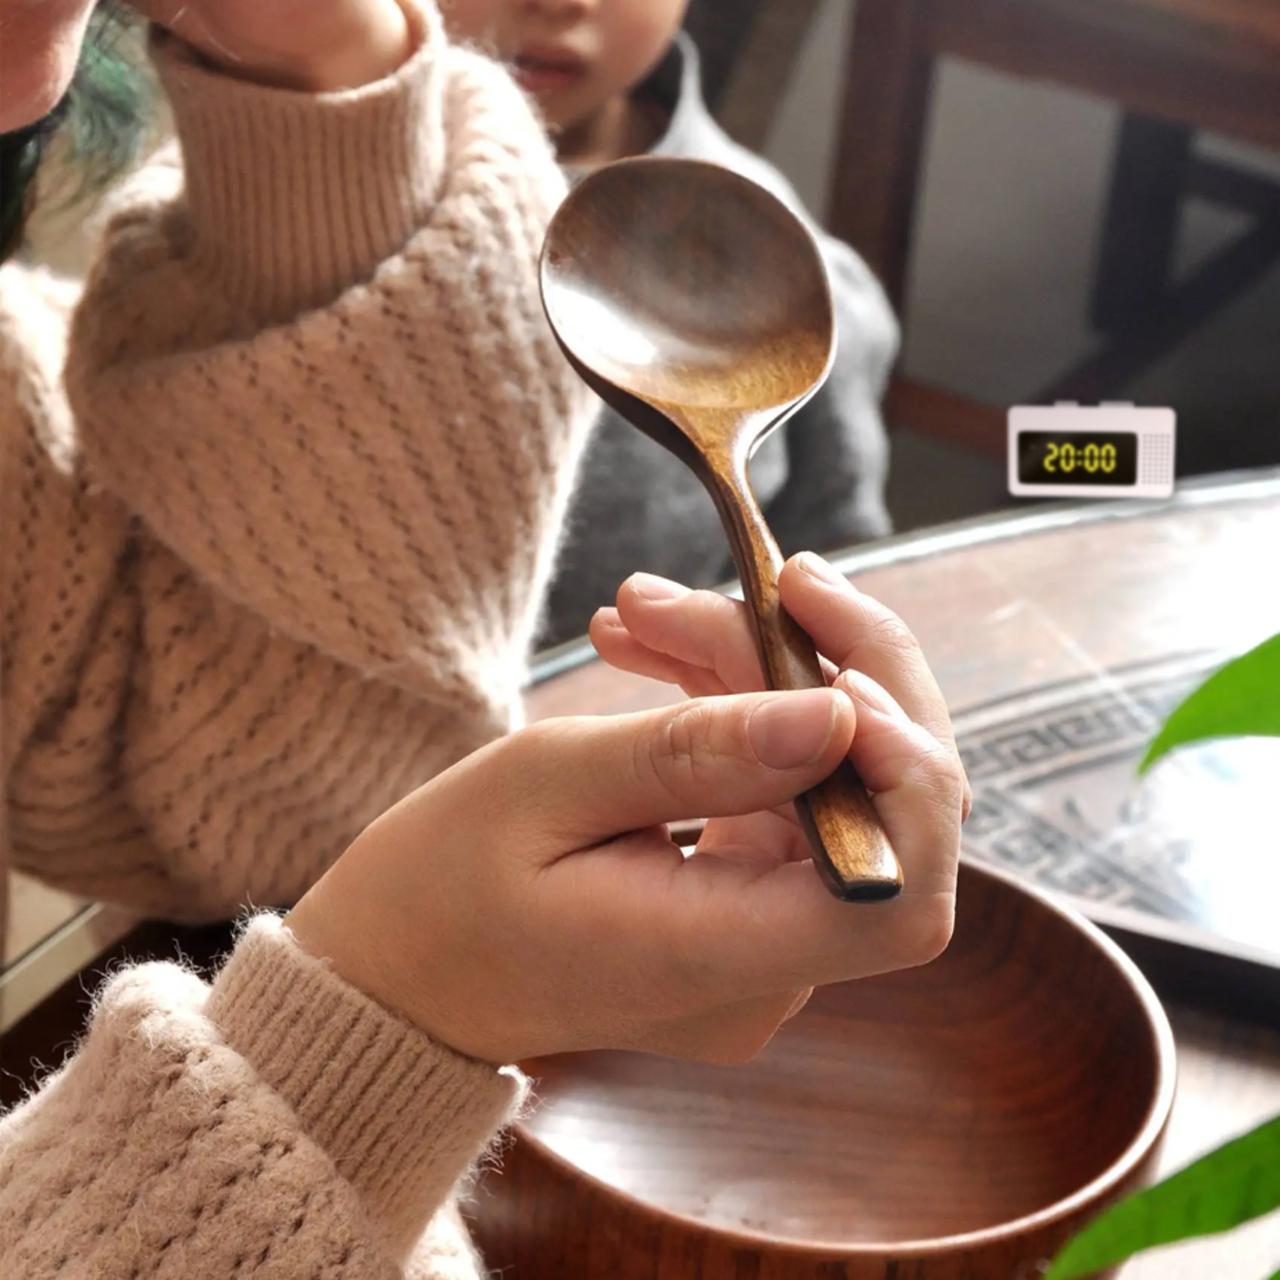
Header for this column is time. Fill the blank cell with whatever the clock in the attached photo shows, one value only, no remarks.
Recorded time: 20:00
